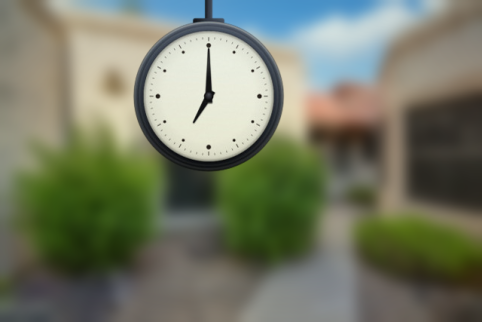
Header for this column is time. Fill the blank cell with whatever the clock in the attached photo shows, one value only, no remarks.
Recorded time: 7:00
